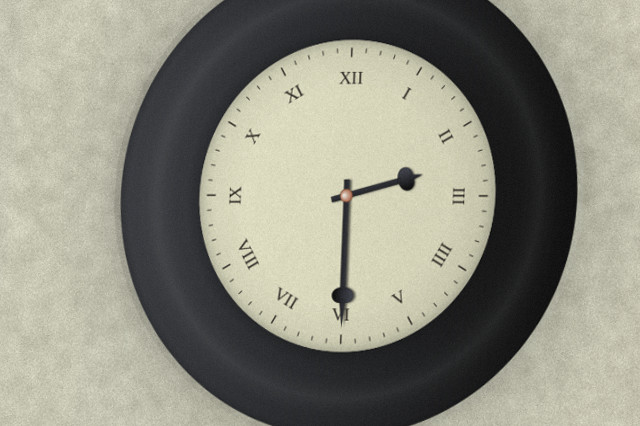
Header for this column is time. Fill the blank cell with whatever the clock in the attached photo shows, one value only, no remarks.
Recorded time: 2:30
